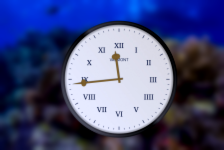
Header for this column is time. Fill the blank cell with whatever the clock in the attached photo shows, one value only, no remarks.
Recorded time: 11:44
